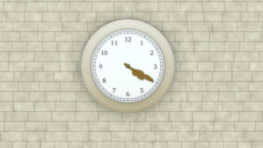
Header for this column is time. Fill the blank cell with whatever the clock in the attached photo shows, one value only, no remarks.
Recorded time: 4:20
